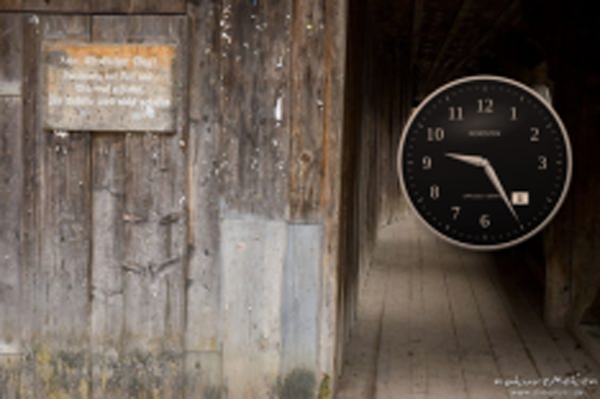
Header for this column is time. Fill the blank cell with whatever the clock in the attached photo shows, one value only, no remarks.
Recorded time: 9:25
